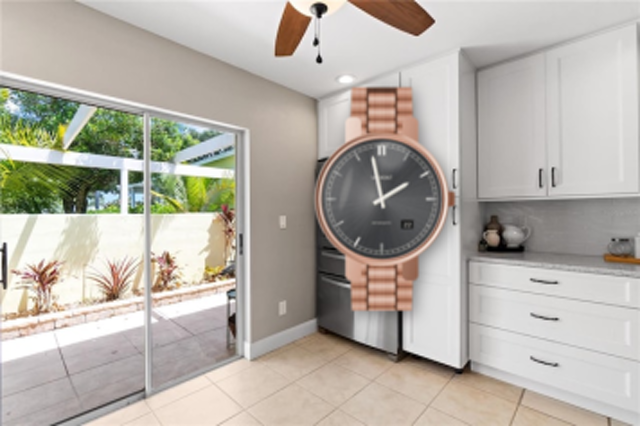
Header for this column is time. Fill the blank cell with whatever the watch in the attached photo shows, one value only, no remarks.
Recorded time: 1:58
